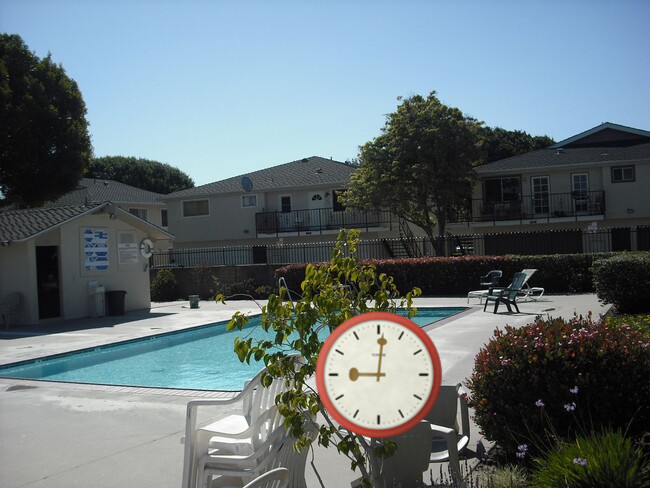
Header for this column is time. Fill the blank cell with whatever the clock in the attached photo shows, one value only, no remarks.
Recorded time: 9:01
